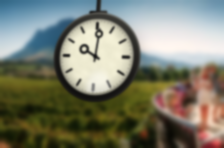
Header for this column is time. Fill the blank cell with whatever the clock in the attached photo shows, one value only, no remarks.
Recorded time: 10:01
